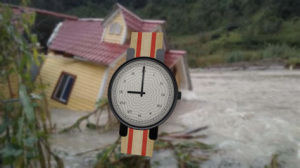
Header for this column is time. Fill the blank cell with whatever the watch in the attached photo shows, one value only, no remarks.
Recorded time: 9:00
